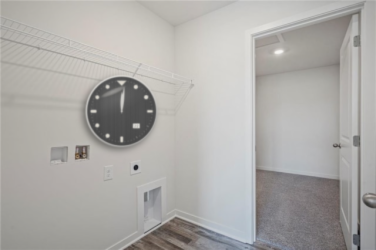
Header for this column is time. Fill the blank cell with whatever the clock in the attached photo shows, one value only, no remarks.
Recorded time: 12:01
